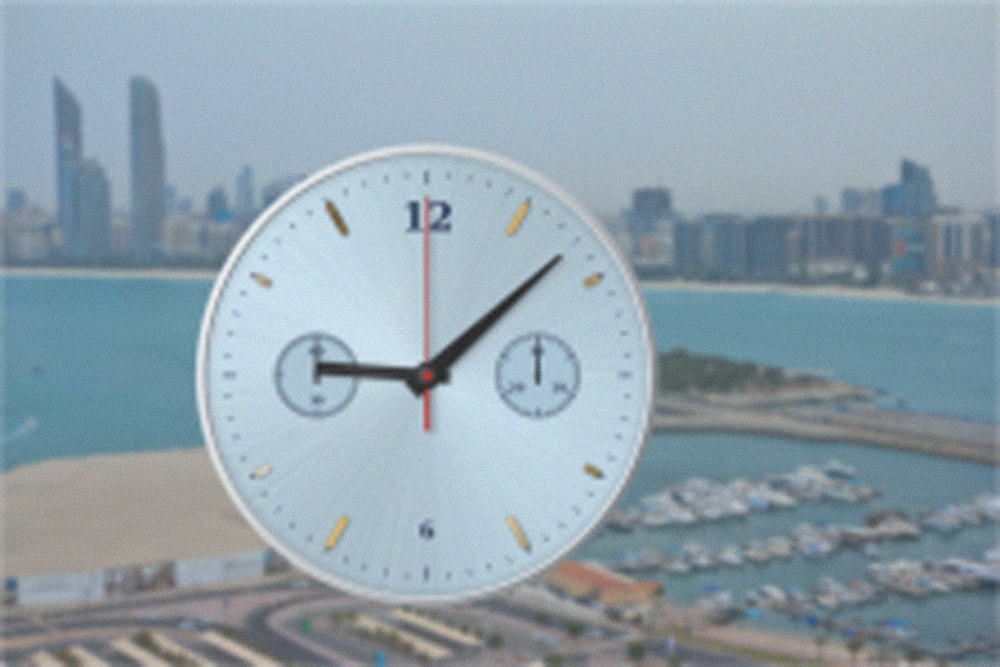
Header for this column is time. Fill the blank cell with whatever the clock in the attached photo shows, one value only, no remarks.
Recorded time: 9:08
